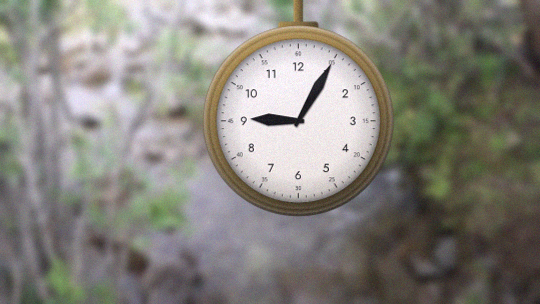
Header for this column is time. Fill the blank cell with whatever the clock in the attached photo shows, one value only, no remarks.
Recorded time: 9:05
